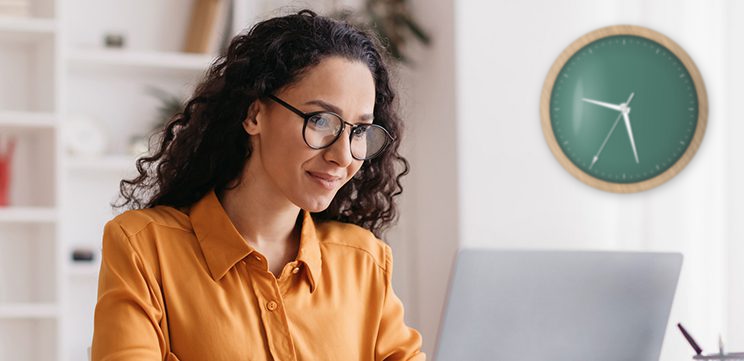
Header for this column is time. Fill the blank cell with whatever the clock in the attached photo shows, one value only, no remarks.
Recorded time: 9:27:35
